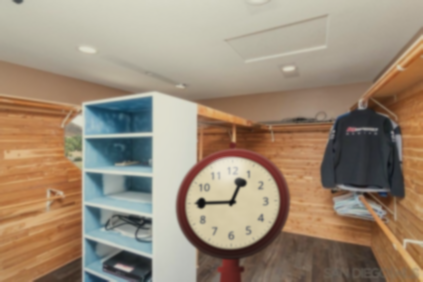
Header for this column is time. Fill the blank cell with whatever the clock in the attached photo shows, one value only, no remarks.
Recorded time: 12:45
